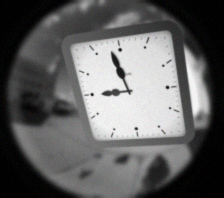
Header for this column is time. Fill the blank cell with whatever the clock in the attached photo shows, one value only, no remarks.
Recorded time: 8:58
